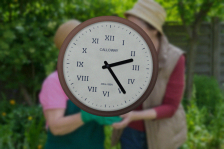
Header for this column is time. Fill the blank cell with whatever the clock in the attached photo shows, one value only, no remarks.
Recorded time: 2:24
